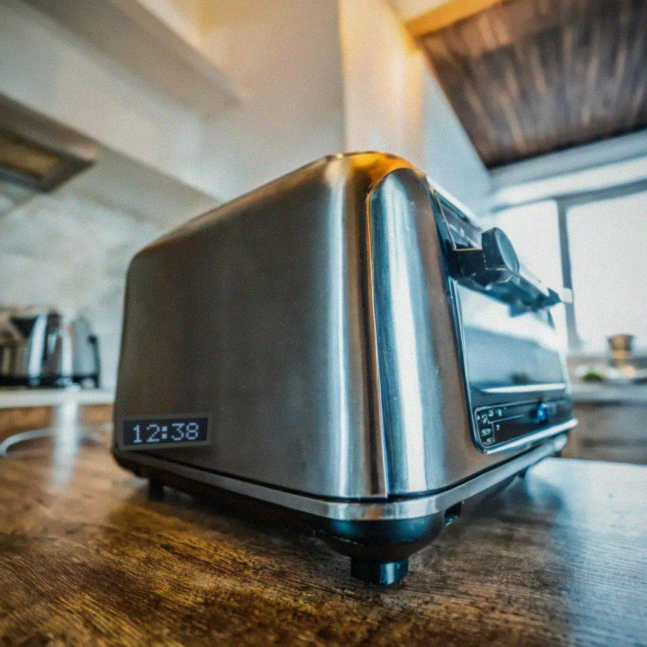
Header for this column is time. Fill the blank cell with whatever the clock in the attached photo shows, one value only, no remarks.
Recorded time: 12:38
